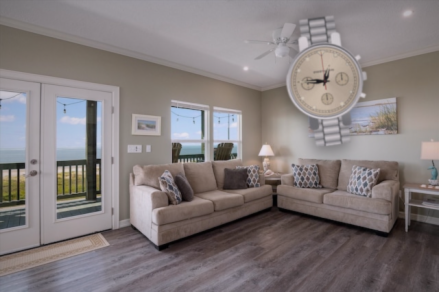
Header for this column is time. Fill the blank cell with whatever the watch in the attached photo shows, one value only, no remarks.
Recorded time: 12:46
